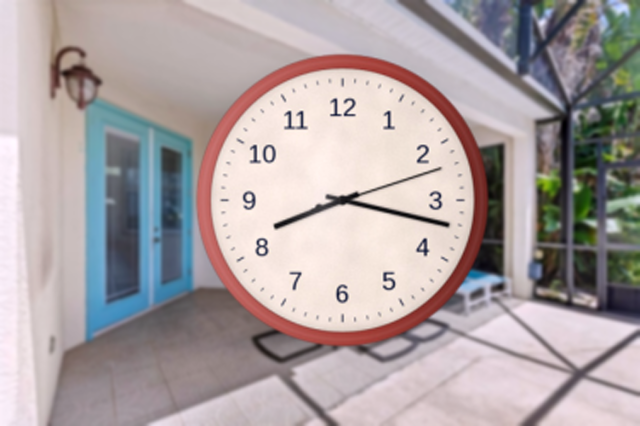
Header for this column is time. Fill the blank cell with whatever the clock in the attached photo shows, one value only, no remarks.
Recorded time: 8:17:12
